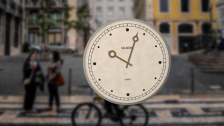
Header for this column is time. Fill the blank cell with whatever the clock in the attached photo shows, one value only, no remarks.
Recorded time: 10:03
